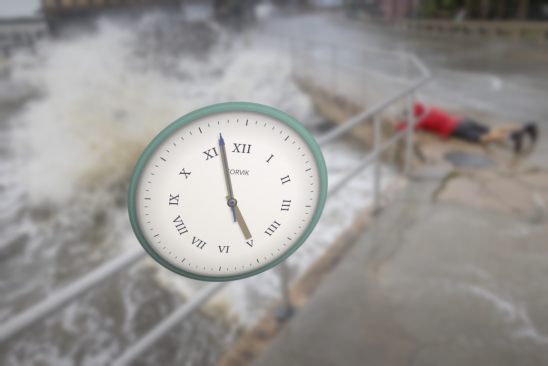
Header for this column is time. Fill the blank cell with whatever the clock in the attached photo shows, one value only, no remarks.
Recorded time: 4:56:57
